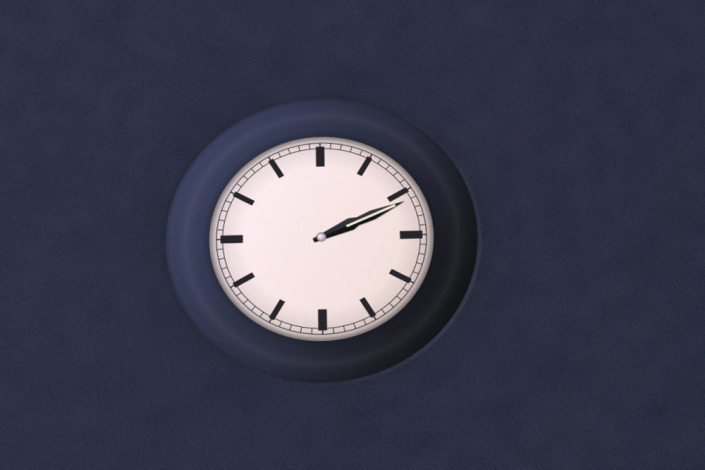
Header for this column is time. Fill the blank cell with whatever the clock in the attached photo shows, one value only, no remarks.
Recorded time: 2:11
